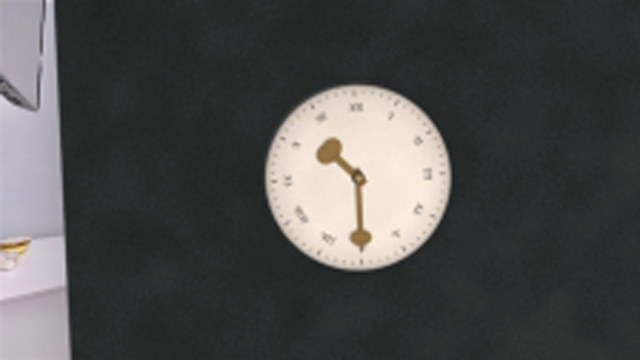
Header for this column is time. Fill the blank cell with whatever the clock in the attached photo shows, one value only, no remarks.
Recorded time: 10:30
